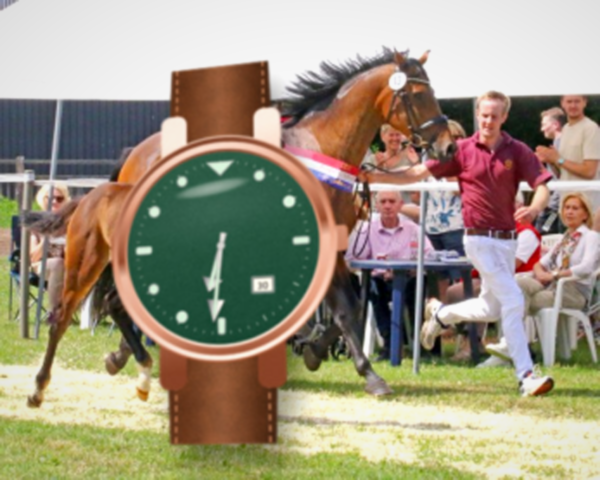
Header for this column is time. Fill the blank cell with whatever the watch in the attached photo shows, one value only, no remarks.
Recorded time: 6:31
